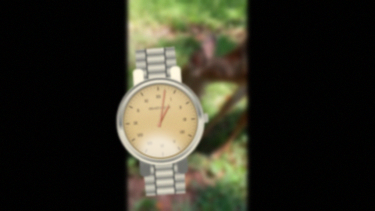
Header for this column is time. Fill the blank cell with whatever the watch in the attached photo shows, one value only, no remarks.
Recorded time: 1:02
